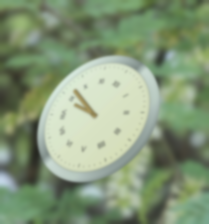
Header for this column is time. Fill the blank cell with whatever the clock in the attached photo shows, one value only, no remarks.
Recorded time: 8:47
